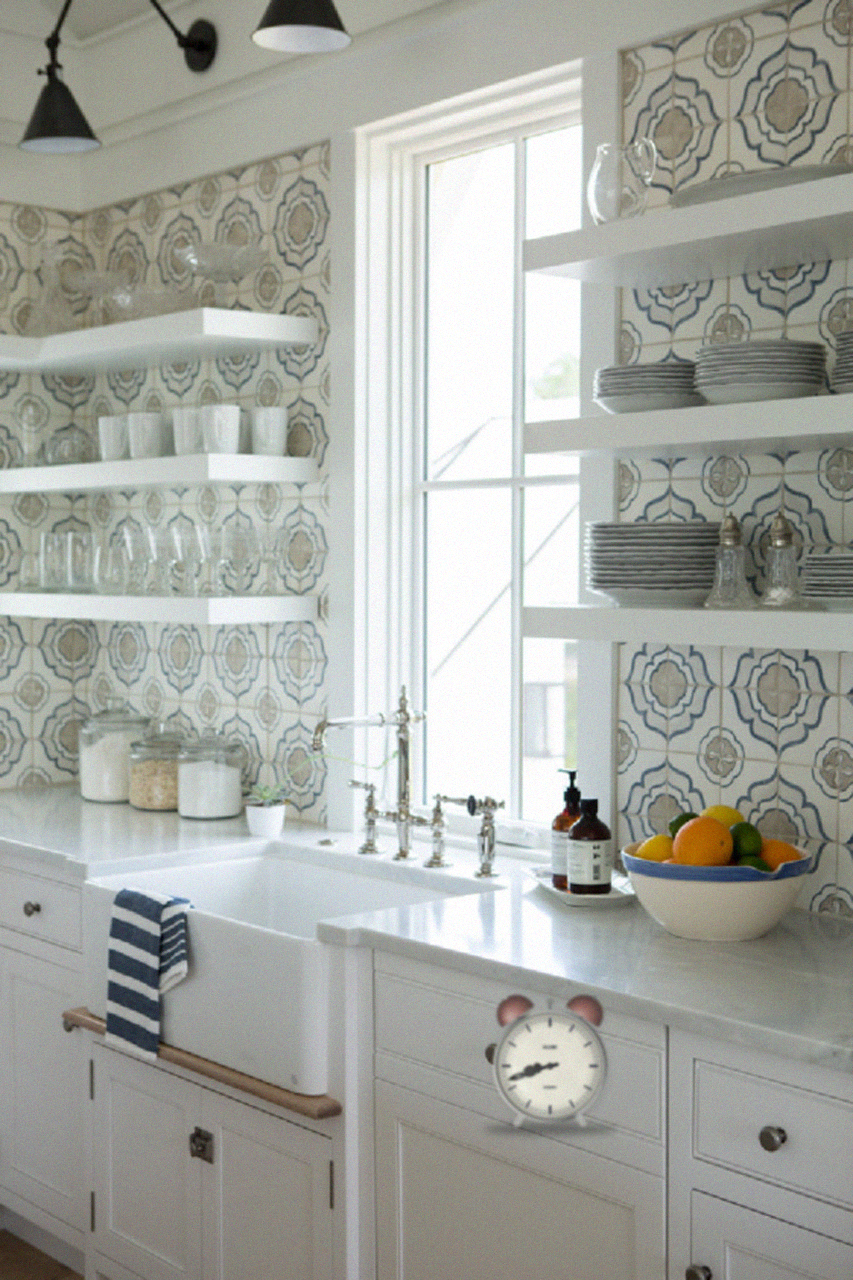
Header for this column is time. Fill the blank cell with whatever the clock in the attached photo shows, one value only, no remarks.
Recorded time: 8:42
